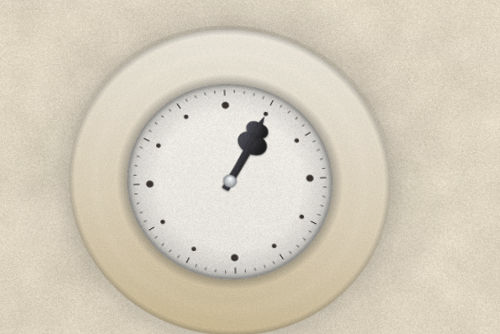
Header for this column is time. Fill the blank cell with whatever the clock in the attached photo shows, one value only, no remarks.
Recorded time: 1:05
